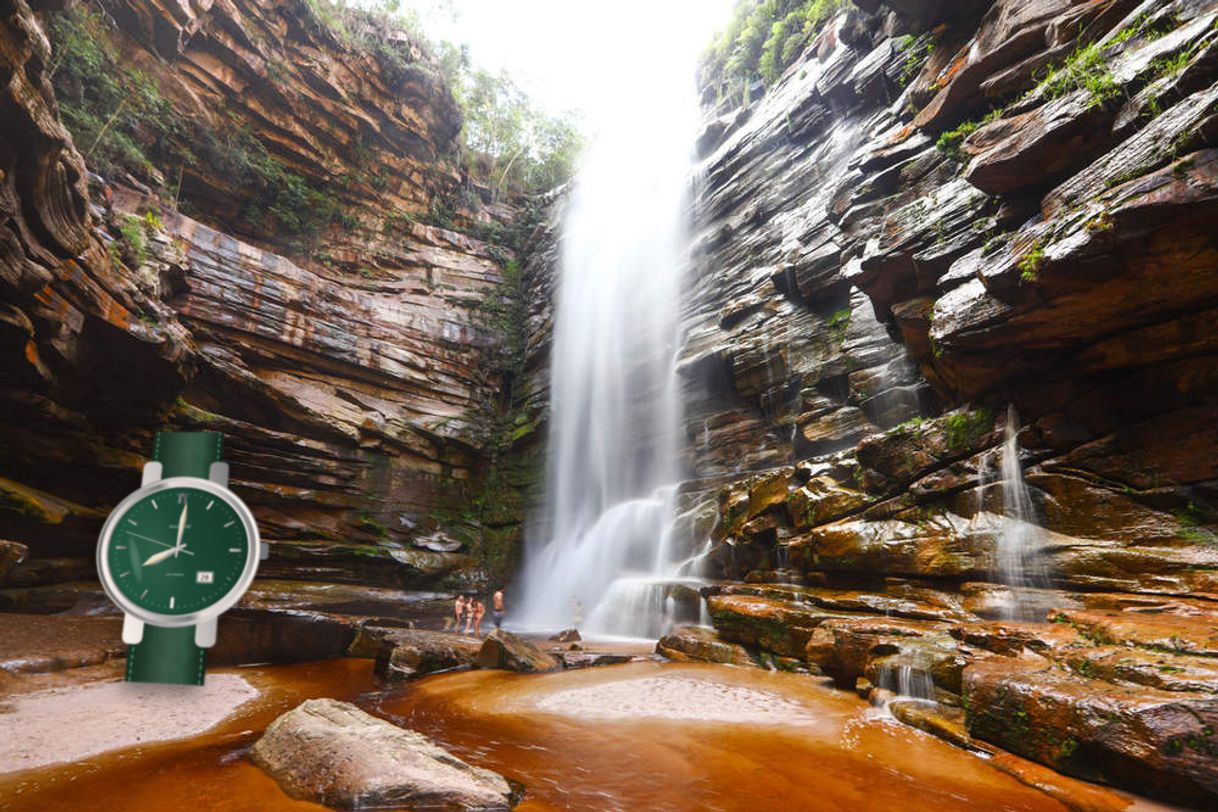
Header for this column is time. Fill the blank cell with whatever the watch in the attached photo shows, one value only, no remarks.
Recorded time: 8:00:48
